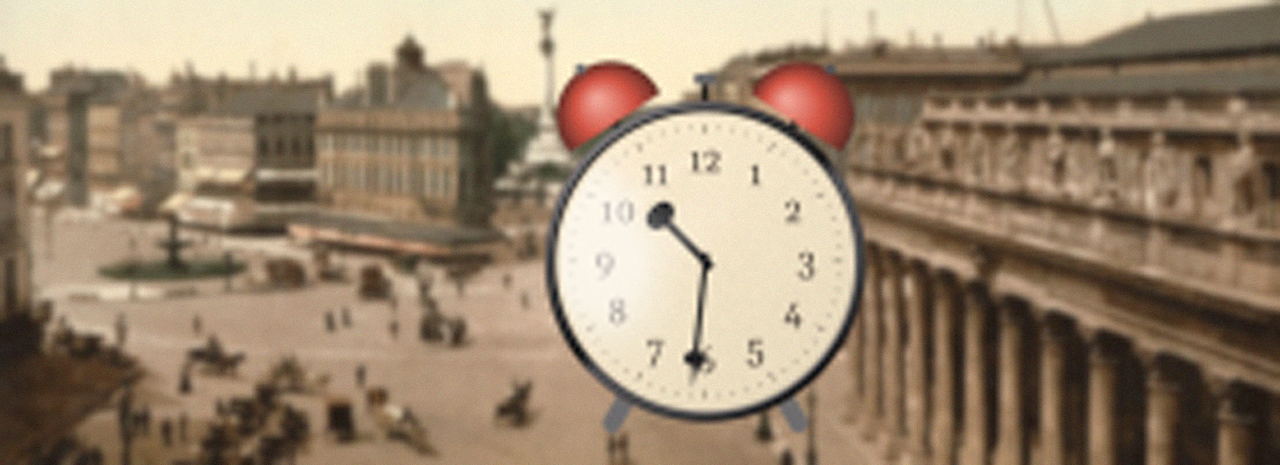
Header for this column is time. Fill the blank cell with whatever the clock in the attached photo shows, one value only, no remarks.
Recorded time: 10:31
